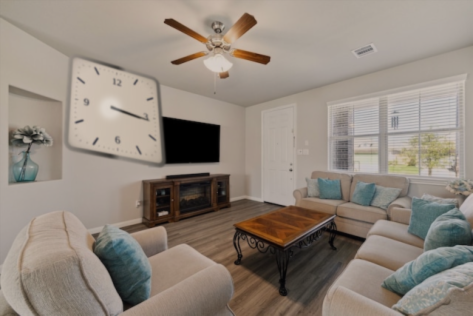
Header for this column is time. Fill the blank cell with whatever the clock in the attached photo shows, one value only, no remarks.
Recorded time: 3:16
